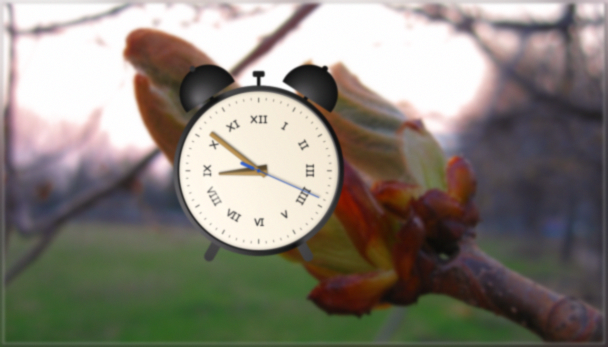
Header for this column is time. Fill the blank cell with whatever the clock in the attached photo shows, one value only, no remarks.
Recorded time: 8:51:19
